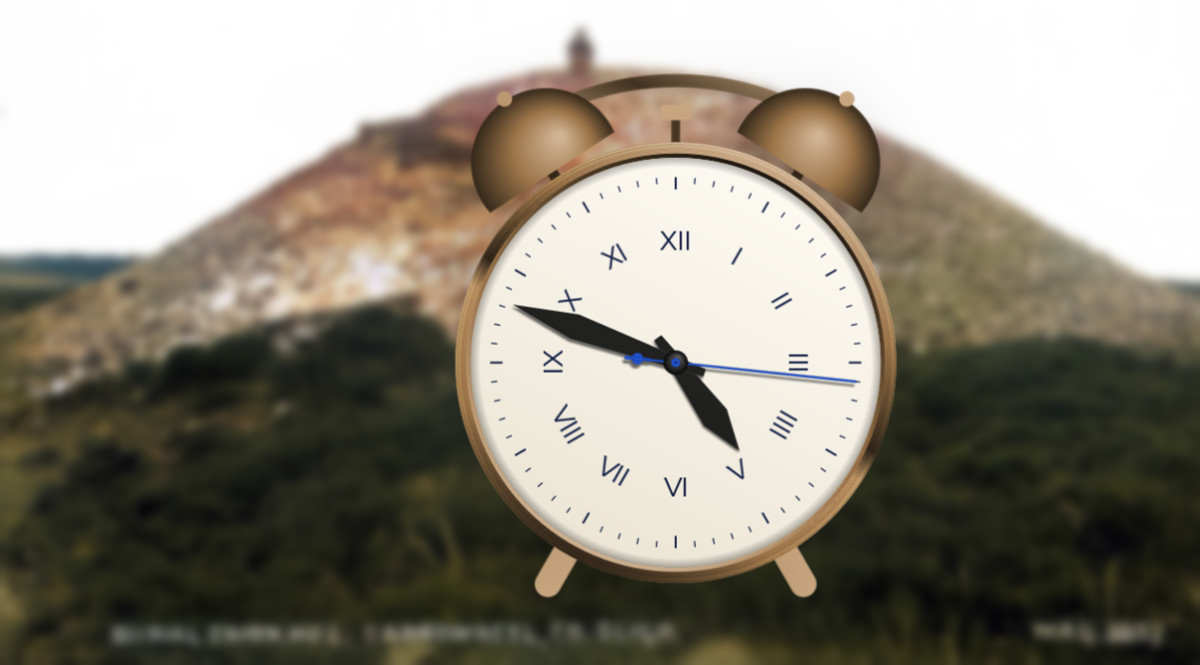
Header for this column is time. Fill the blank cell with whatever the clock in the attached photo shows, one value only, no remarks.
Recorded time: 4:48:16
